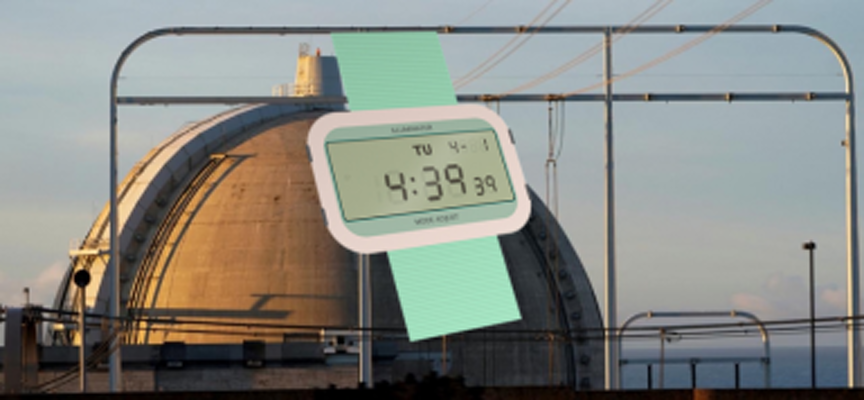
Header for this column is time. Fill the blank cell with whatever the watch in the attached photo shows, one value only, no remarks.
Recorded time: 4:39:39
